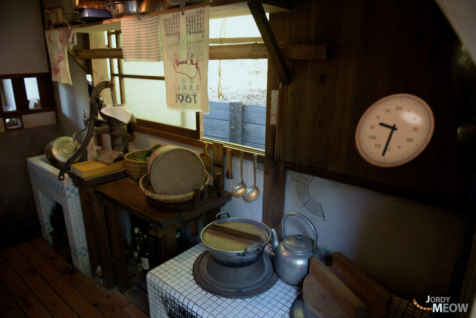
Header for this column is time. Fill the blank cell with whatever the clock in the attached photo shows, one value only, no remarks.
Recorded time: 9:31
